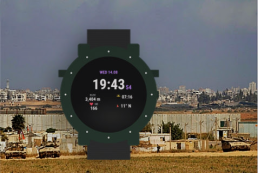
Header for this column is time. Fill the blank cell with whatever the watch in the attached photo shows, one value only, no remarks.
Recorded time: 19:43
